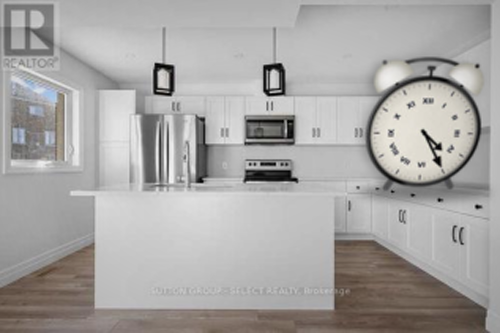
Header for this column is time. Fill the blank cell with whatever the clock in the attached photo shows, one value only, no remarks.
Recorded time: 4:25
